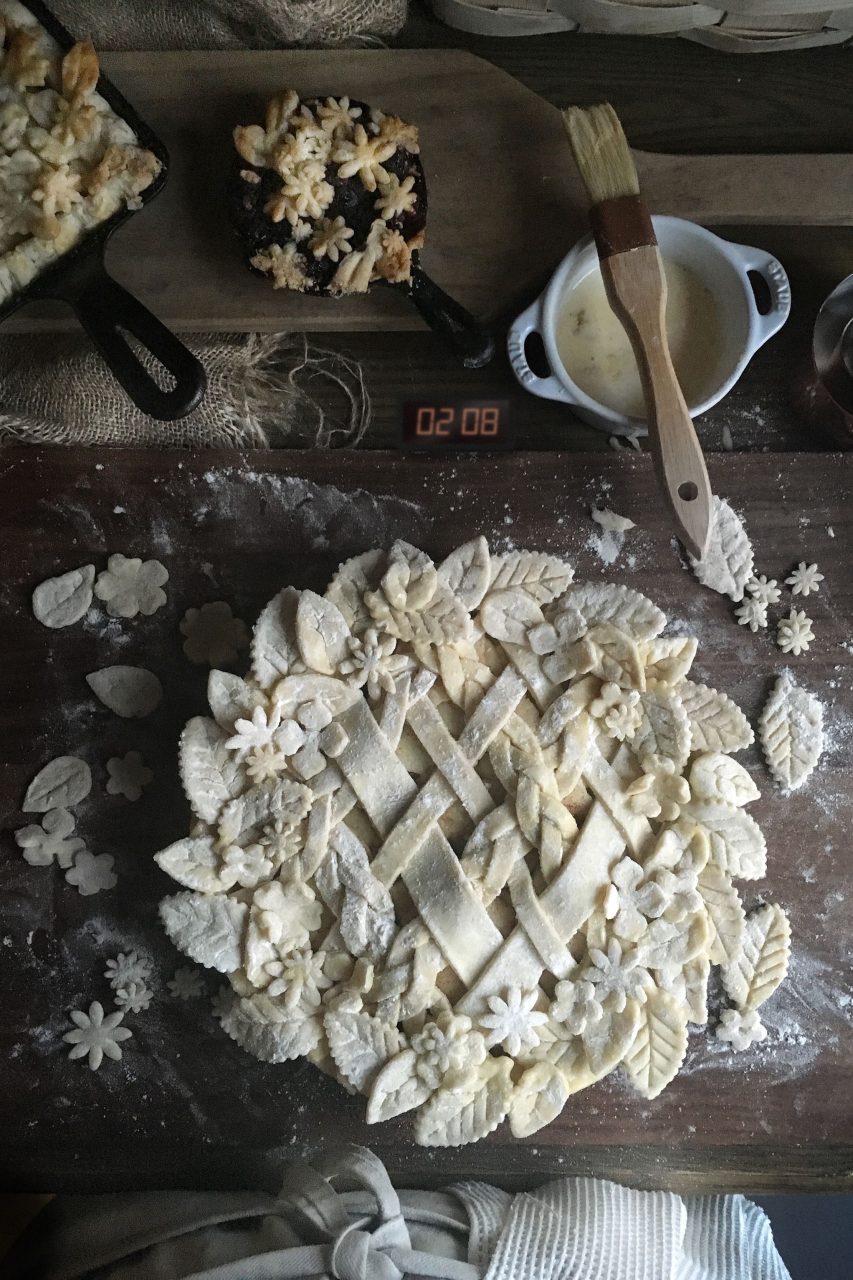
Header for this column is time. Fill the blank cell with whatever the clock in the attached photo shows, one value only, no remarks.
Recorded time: 2:08
